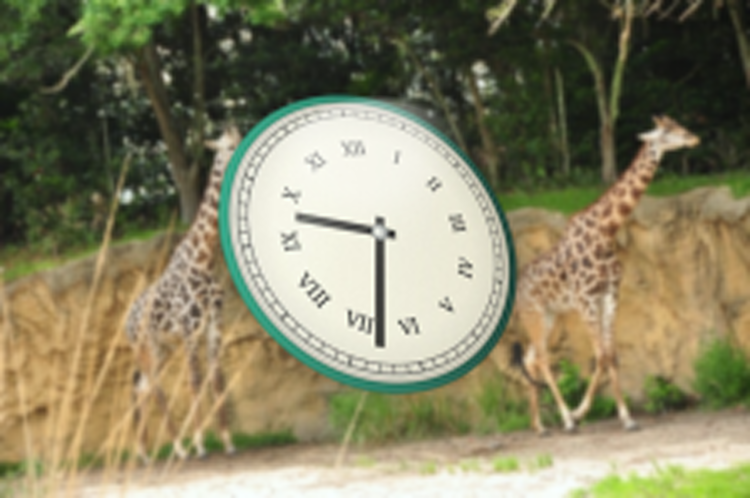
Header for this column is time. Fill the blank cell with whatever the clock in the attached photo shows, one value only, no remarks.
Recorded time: 9:33
